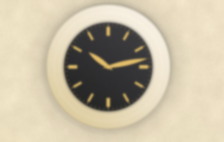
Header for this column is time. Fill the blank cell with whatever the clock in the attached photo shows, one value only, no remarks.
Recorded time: 10:13
